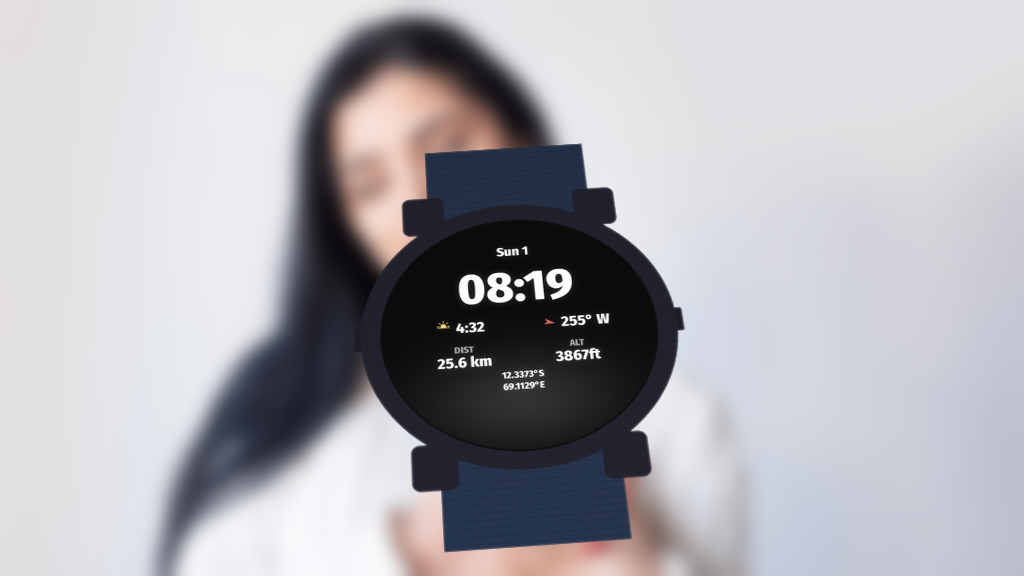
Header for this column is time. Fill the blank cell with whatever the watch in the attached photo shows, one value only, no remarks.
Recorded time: 8:19
